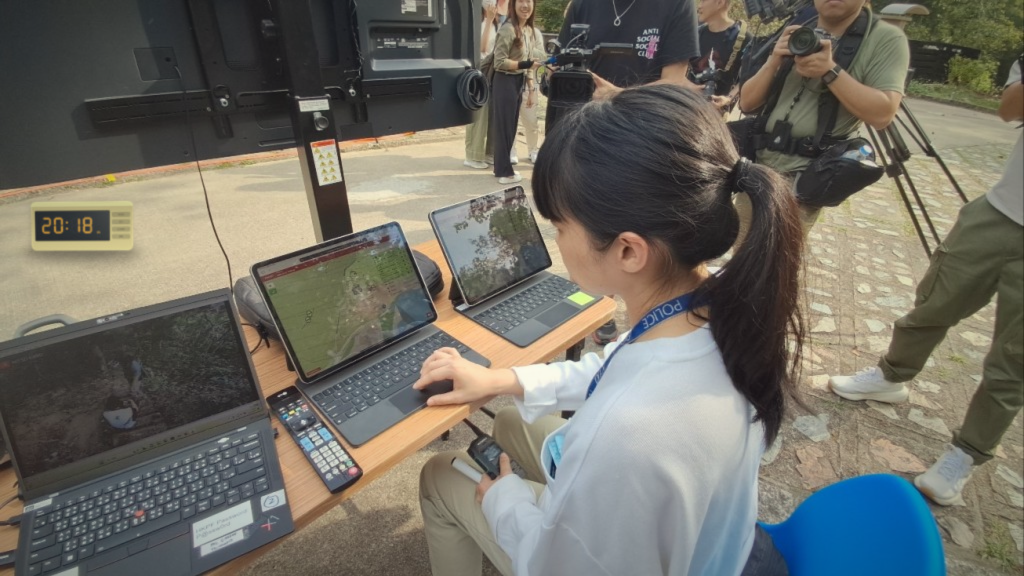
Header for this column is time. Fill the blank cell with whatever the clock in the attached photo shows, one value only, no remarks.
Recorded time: 20:18
